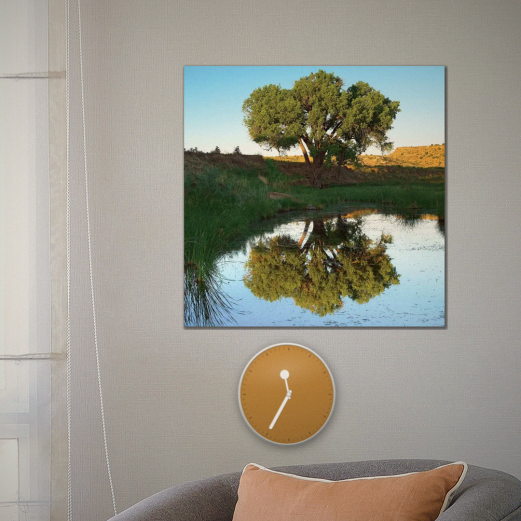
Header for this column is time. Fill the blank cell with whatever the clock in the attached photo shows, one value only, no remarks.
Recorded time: 11:35
